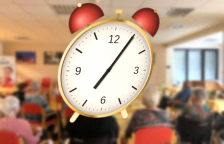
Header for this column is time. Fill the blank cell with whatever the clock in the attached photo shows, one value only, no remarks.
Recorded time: 7:05
